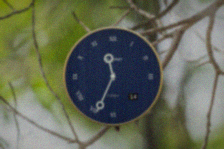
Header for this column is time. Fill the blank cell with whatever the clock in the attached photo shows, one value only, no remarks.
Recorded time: 11:34
